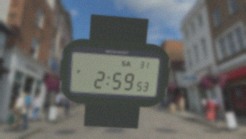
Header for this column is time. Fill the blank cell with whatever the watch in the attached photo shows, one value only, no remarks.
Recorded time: 2:59
